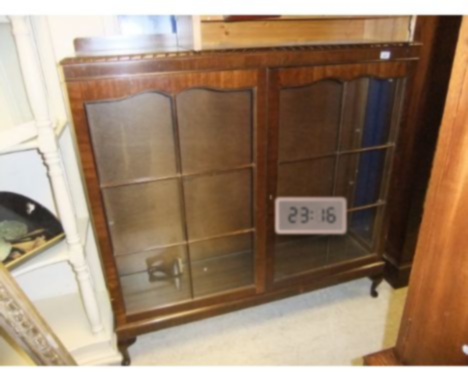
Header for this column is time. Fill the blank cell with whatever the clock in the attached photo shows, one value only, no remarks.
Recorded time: 23:16
